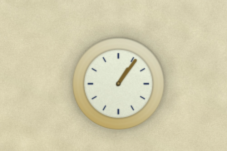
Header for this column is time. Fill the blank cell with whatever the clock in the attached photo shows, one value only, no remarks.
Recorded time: 1:06
